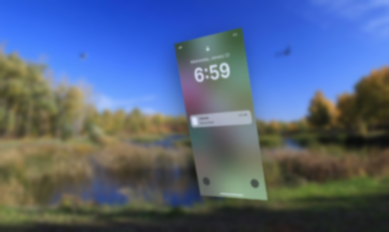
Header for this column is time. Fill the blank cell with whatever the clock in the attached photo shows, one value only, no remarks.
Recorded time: 6:59
